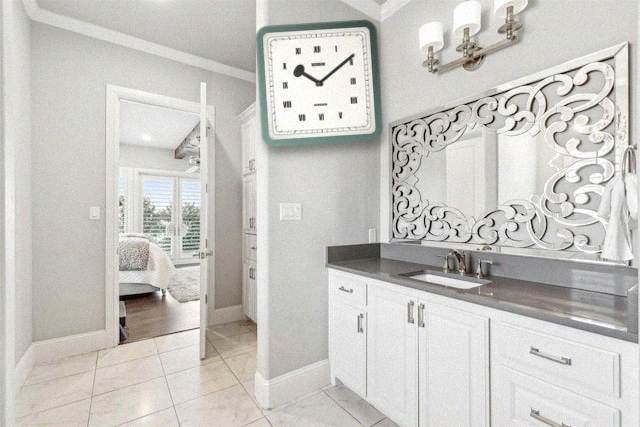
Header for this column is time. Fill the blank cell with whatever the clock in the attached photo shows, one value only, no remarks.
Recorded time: 10:09
